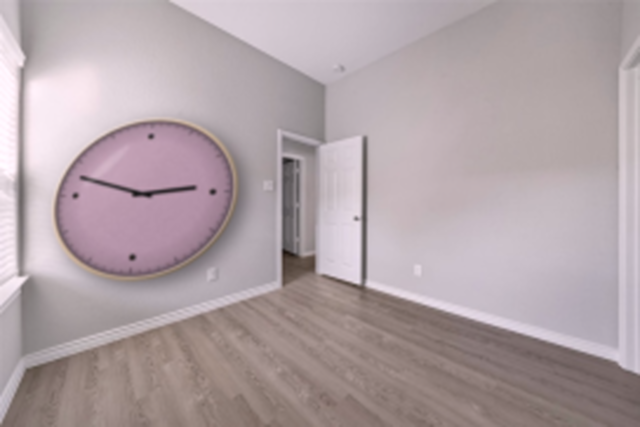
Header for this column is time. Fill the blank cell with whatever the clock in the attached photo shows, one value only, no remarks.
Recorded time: 2:48
